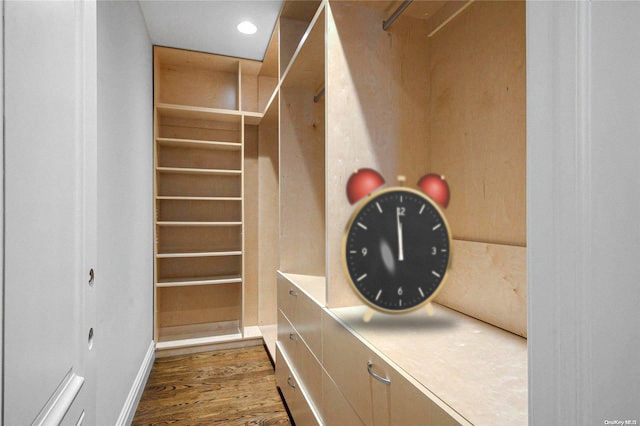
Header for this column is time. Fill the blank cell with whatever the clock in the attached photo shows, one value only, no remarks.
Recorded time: 11:59
